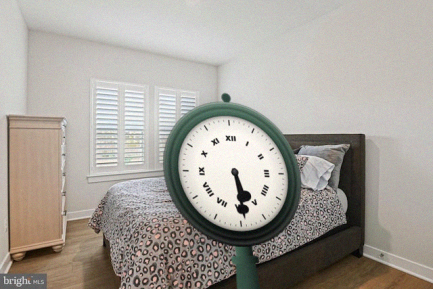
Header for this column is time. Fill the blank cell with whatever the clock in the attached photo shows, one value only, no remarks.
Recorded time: 5:29
